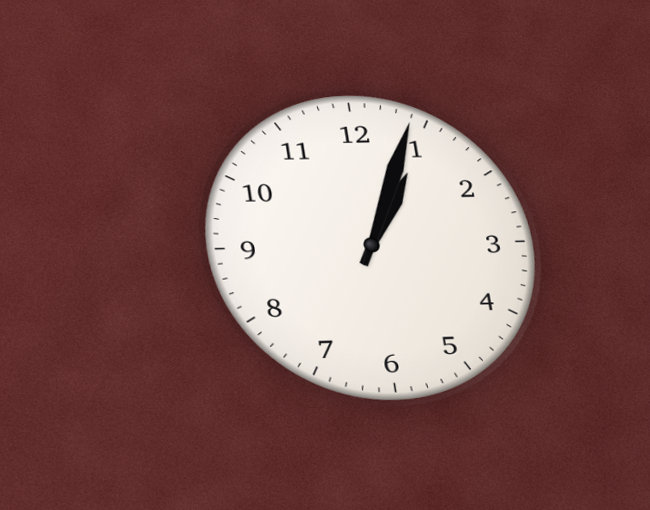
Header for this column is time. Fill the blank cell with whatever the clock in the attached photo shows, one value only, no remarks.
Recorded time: 1:04
